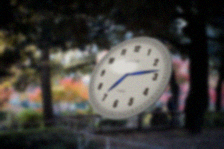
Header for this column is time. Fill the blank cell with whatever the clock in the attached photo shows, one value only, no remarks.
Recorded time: 7:13
